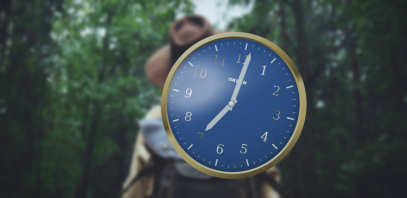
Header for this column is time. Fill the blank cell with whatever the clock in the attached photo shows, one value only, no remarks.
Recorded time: 7:01
